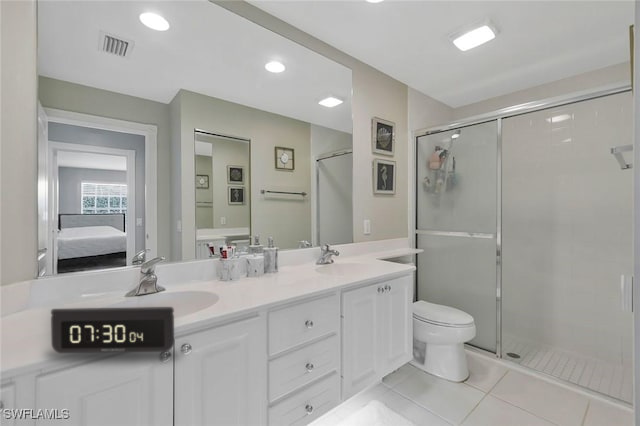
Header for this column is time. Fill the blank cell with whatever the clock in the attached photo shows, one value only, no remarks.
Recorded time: 7:30:04
